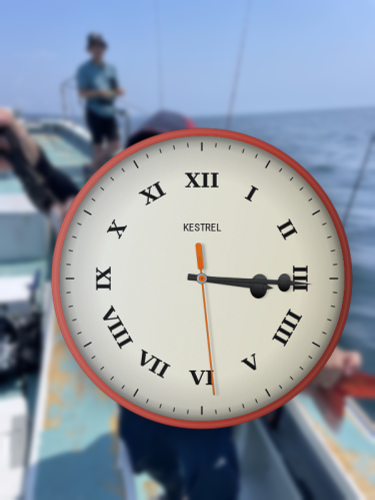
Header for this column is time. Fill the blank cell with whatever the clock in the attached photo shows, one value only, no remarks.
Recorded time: 3:15:29
